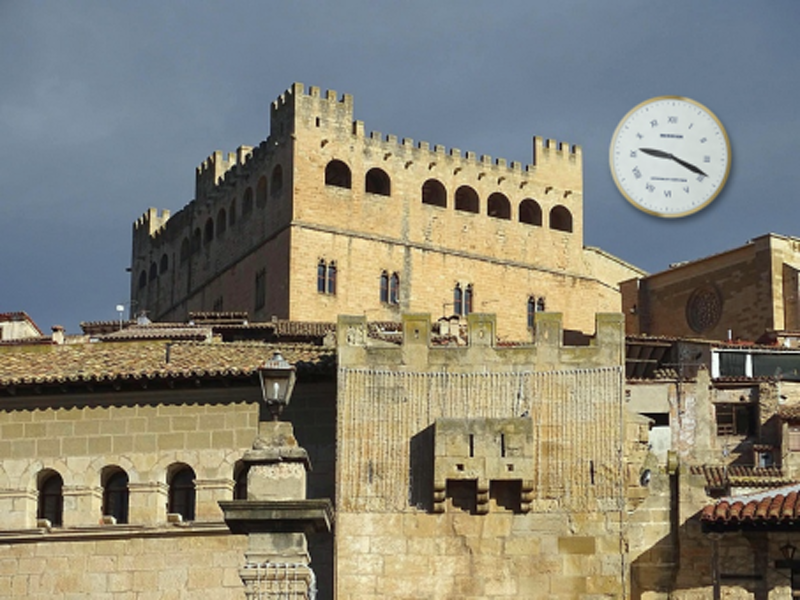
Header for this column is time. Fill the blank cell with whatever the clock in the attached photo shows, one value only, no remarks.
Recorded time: 9:19
